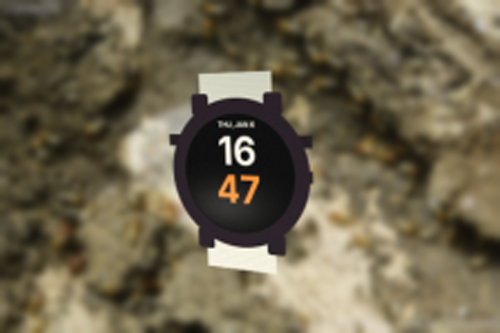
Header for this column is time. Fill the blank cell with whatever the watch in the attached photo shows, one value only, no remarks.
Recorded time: 16:47
